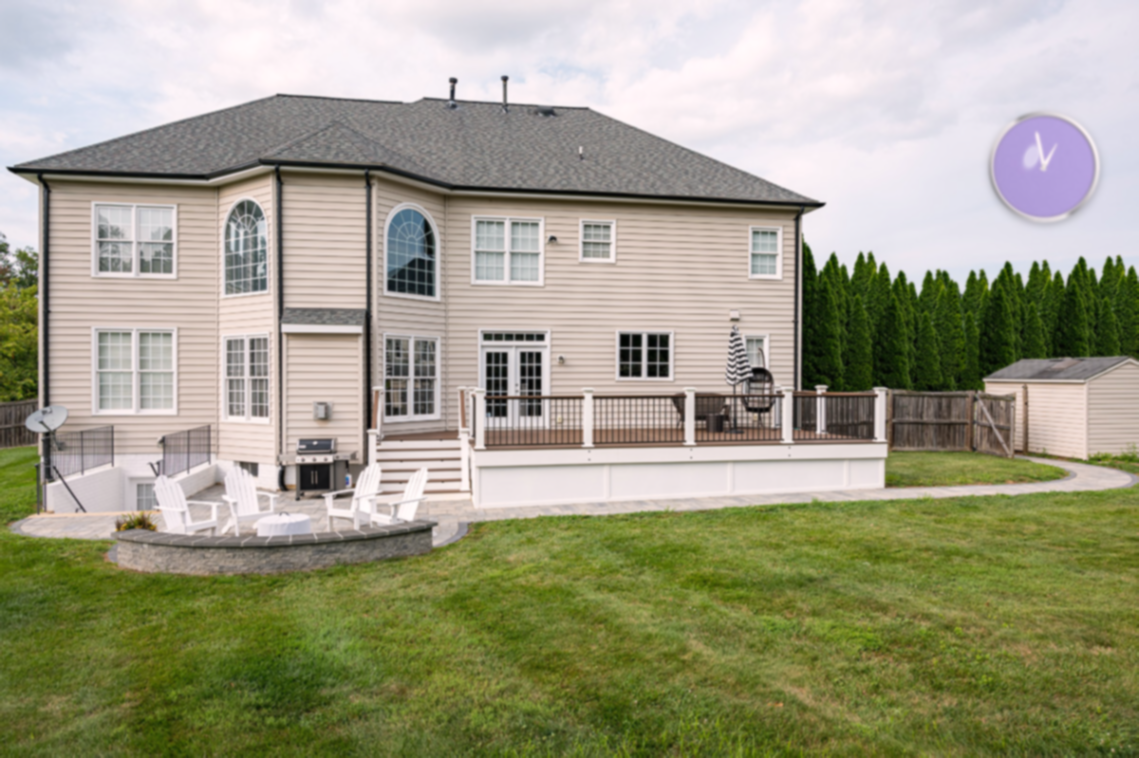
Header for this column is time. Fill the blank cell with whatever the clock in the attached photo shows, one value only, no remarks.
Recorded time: 12:58
